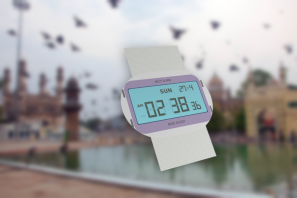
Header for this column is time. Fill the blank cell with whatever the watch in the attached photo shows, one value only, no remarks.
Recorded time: 2:38:36
